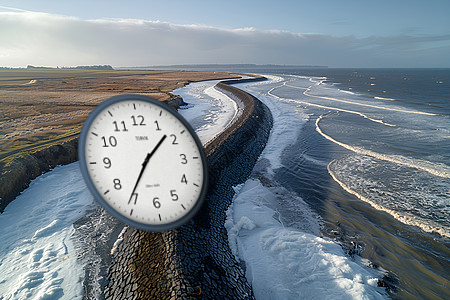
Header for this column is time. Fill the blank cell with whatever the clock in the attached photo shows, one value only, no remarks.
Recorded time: 1:36
